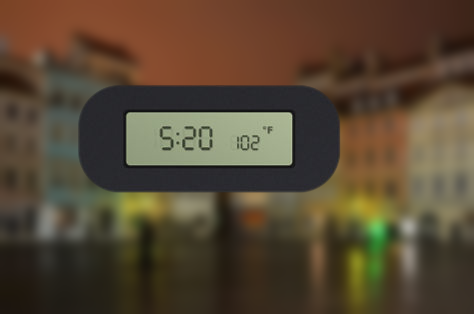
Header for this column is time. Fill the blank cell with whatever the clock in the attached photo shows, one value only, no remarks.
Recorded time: 5:20
